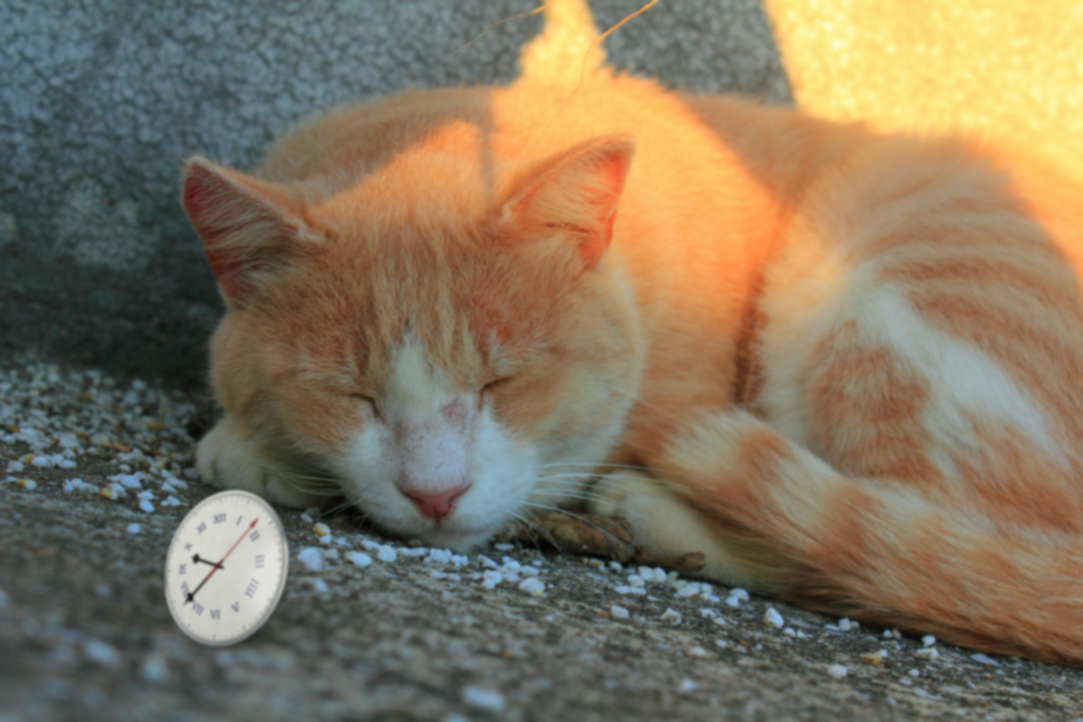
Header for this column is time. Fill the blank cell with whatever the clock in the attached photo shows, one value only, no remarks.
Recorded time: 9:38:08
